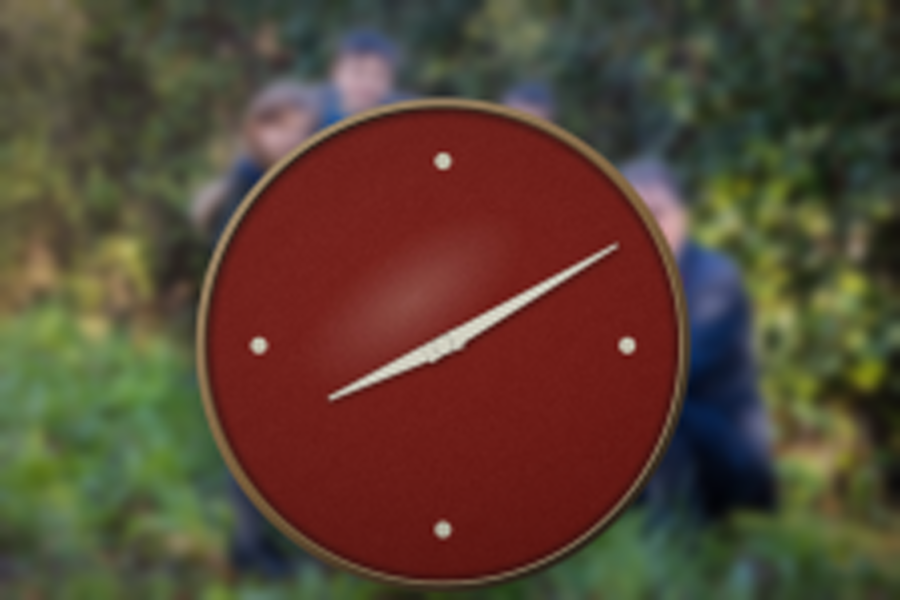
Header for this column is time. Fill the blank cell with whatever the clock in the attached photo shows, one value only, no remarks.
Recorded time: 8:10
